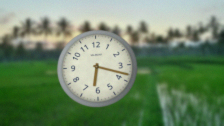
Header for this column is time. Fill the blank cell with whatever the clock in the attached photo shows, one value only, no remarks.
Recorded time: 6:18
